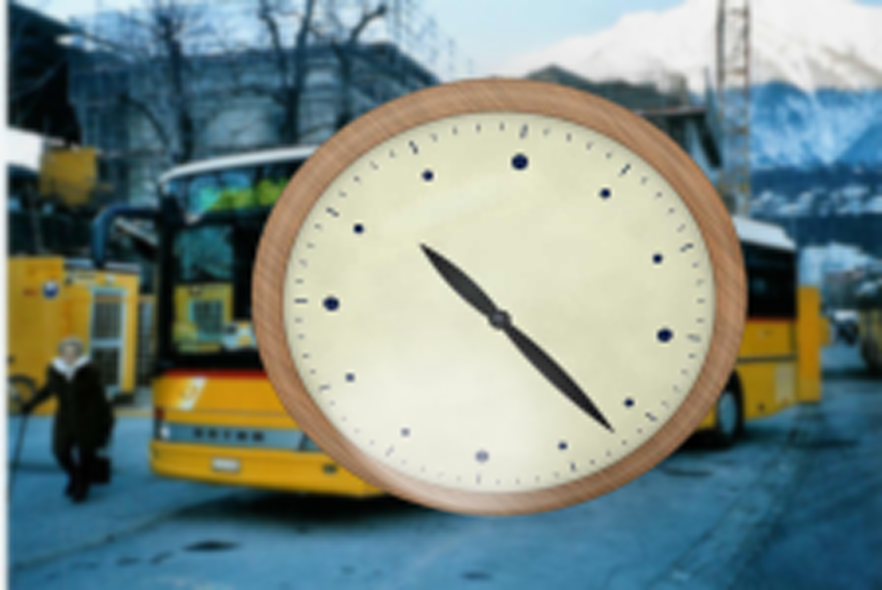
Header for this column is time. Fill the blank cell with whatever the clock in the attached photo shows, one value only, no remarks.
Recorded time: 10:22
